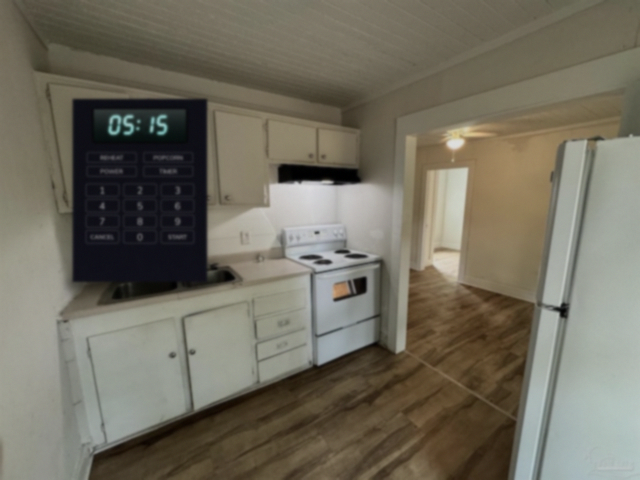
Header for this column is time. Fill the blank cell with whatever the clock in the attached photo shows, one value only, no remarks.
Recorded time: 5:15
